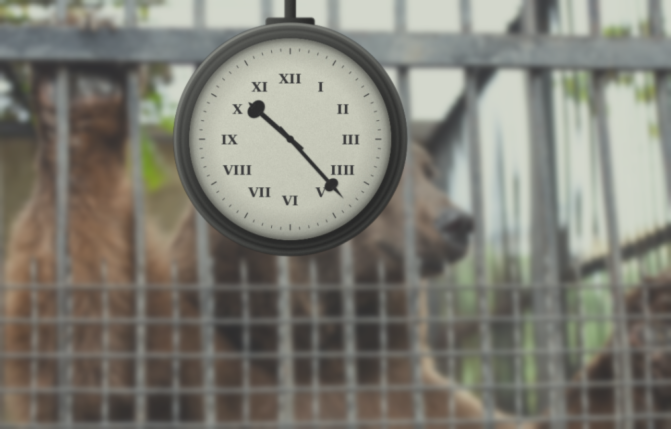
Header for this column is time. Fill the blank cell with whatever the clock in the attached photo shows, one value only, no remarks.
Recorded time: 10:23
